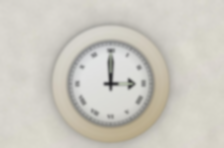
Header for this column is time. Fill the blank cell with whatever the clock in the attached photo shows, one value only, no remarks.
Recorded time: 3:00
